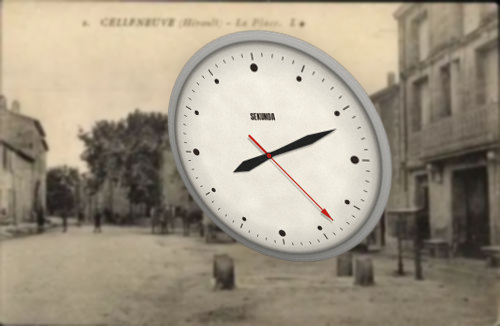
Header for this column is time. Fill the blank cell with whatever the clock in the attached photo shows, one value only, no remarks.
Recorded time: 8:11:23
